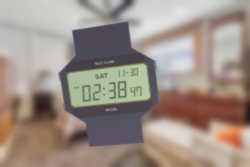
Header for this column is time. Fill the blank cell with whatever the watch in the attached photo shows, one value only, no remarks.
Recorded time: 2:38:47
